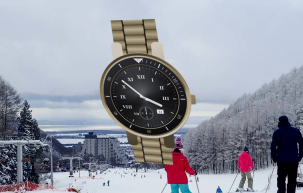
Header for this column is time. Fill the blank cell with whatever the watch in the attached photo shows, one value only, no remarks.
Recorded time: 3:52
